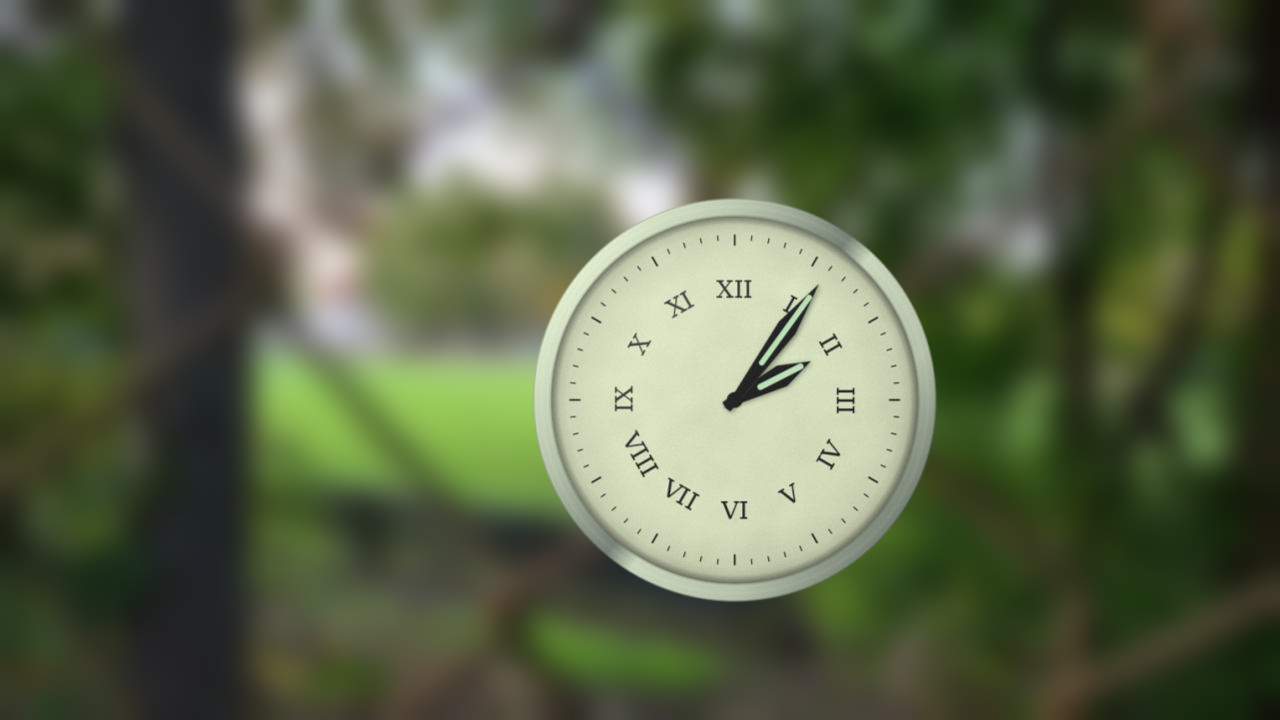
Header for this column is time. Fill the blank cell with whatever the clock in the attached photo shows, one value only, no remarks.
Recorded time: 2:06
